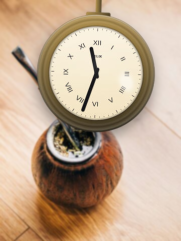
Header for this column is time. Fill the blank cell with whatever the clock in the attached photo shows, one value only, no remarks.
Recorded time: 11:33
